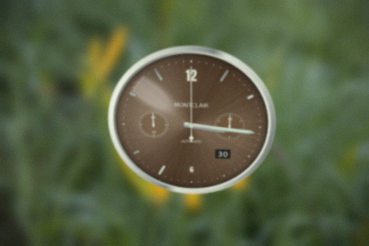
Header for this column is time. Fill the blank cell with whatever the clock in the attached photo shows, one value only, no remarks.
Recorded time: 3:16
